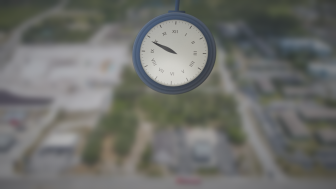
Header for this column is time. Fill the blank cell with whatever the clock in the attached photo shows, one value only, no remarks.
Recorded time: 9:49
